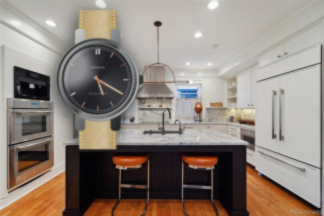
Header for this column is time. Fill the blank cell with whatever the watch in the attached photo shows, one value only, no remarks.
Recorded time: 5:20
